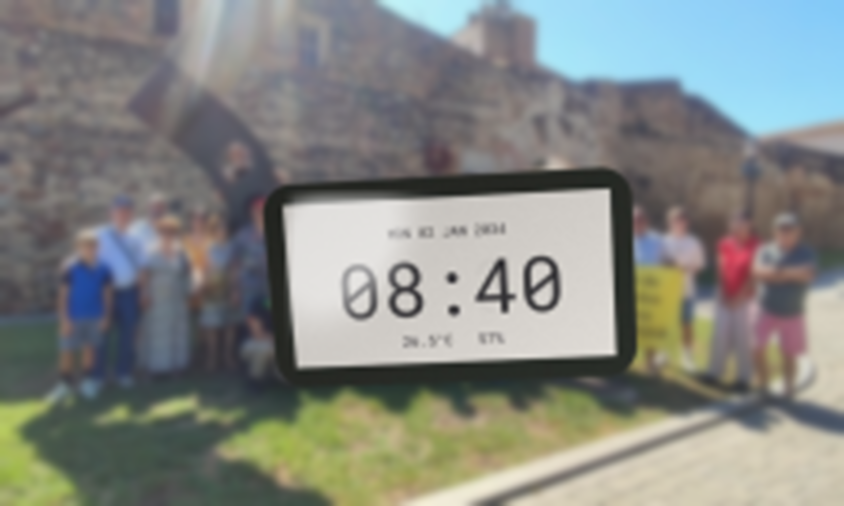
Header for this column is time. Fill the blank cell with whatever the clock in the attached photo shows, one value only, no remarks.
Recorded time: 8:40
